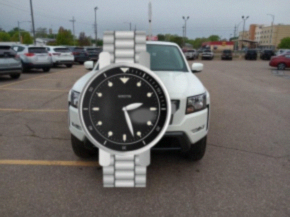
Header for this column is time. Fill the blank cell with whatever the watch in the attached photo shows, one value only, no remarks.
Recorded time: 2:27
